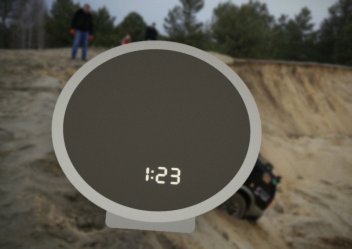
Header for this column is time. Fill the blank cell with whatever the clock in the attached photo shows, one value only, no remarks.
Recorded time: 1:23
